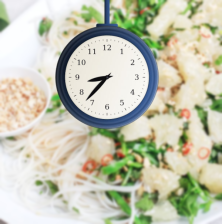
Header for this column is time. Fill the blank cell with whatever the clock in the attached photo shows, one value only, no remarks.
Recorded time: 8:37
